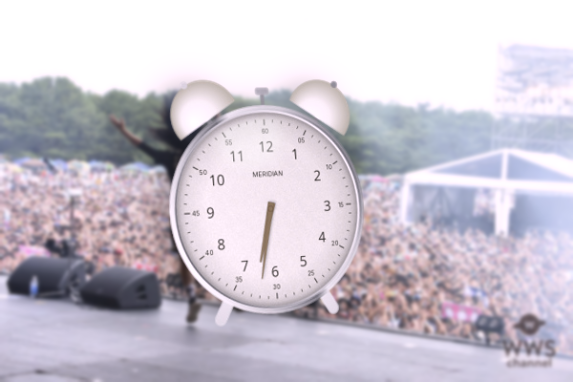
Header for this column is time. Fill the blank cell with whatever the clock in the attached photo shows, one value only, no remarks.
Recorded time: 6:32
